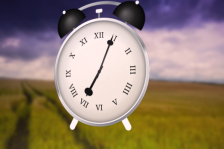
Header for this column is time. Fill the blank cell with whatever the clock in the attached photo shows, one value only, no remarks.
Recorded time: 7:04
